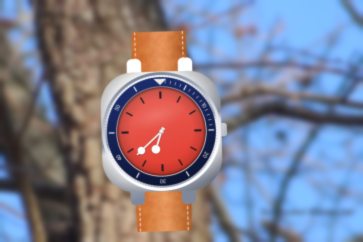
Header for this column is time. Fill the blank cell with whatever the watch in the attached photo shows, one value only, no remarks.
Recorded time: 6:38
